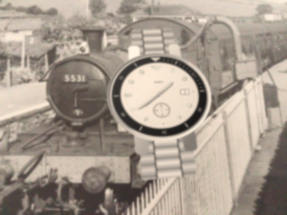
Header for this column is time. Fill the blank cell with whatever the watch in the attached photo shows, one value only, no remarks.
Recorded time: 1:39
